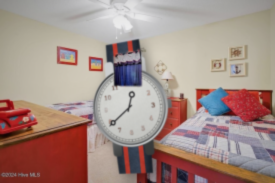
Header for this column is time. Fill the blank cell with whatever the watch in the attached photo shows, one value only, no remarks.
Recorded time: 12:39
